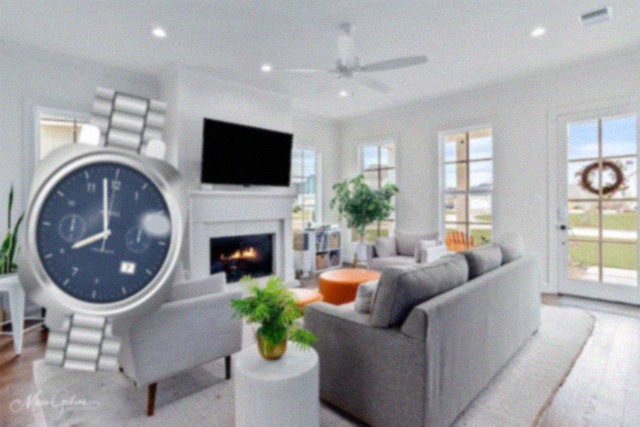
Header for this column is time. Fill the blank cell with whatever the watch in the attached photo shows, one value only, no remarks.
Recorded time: 7:58
